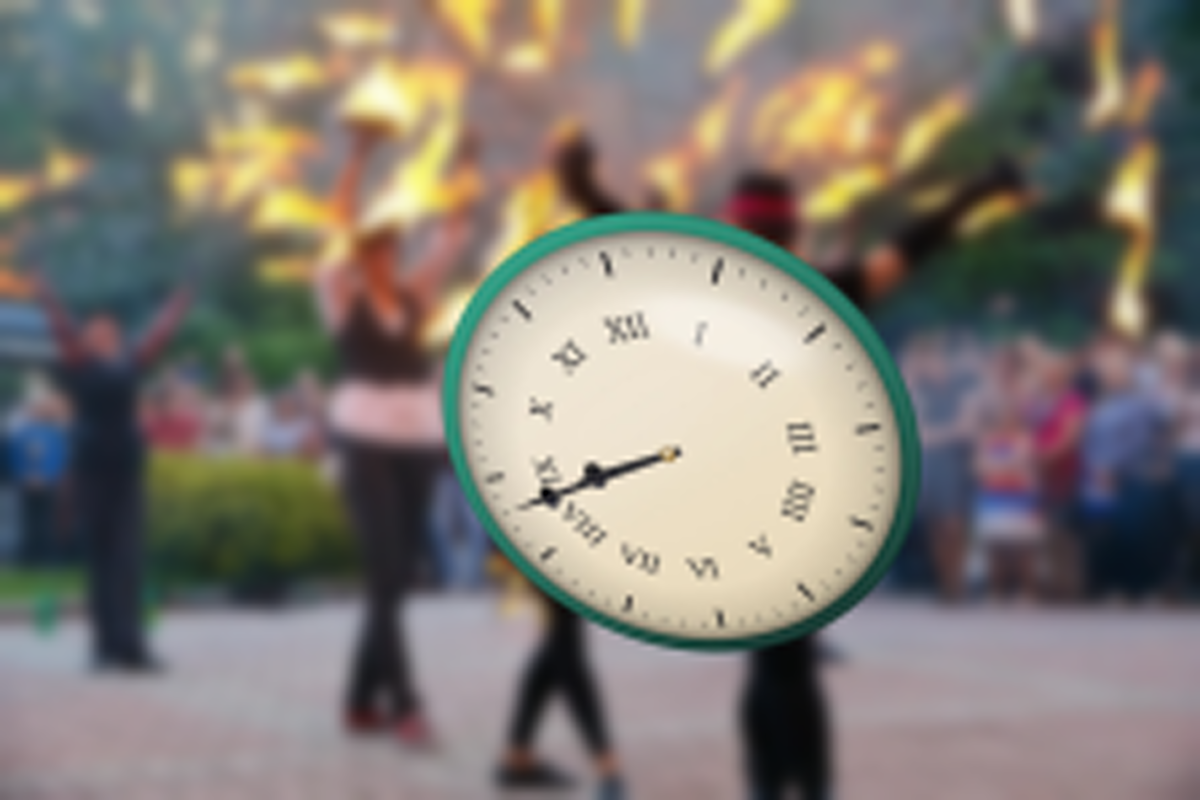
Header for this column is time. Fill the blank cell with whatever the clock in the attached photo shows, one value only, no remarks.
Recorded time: 8:43
